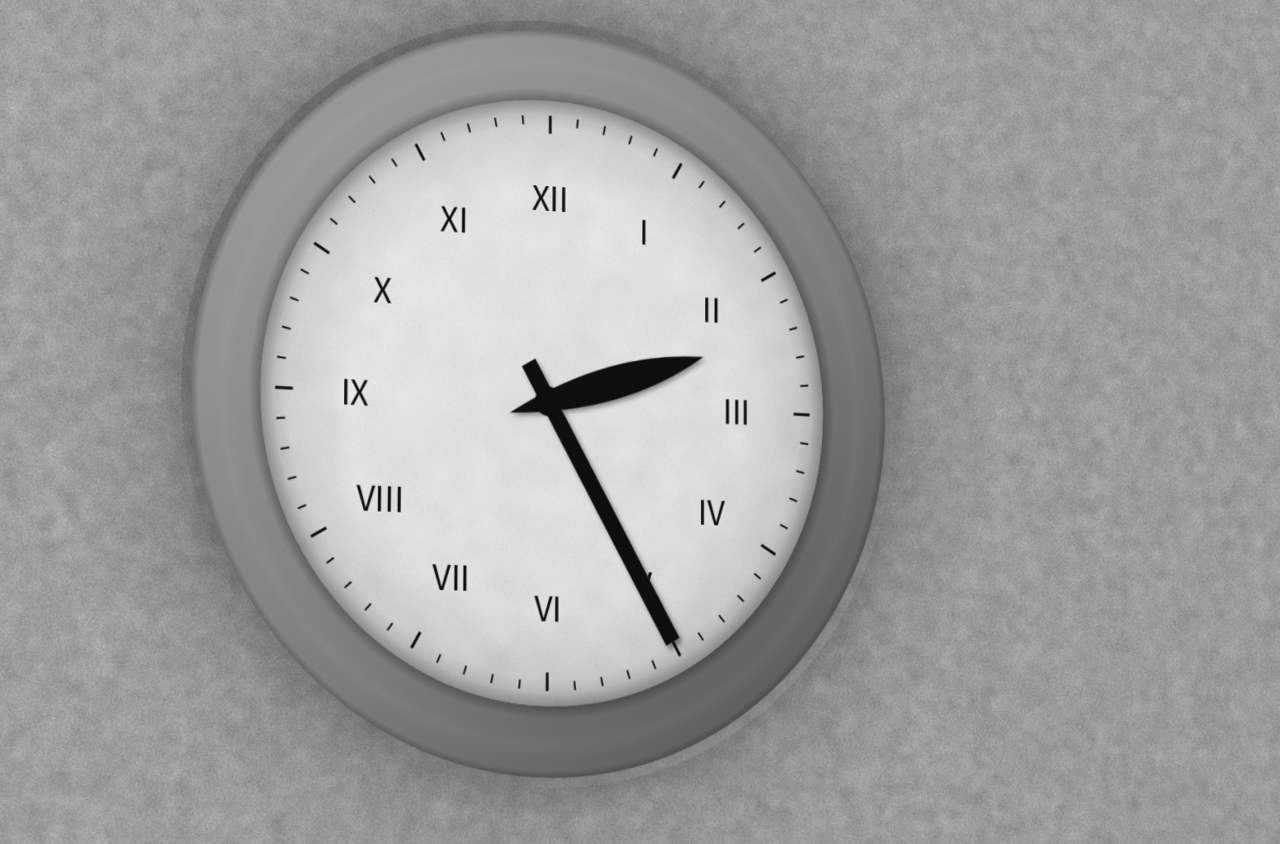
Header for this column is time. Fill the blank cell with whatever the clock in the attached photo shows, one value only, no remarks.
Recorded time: 2:25
